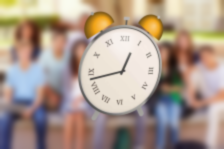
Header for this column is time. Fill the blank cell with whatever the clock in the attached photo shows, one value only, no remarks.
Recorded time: 12:43
